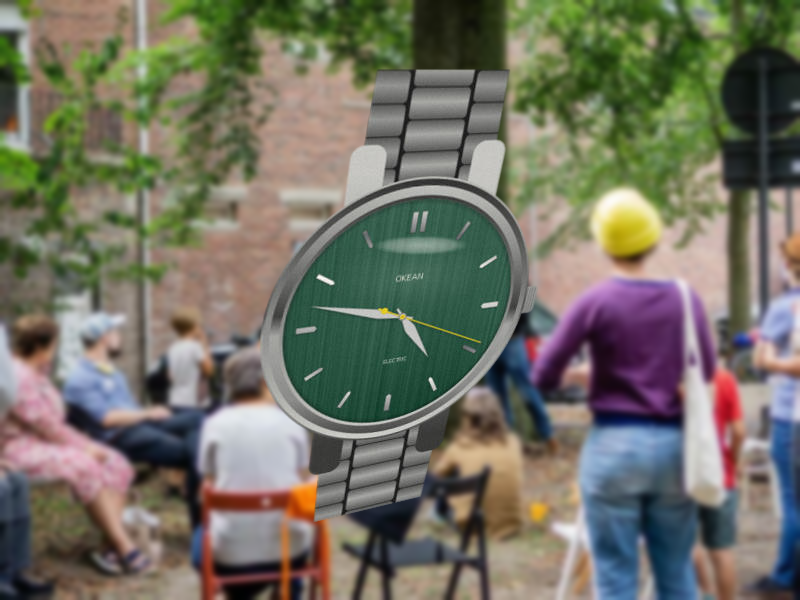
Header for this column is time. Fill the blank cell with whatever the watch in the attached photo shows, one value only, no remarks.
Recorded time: 4:47:19
